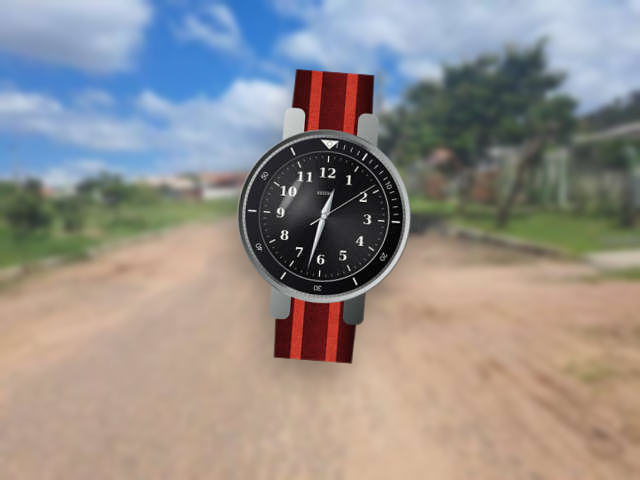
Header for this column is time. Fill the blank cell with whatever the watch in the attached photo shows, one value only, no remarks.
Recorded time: 12:32:09
